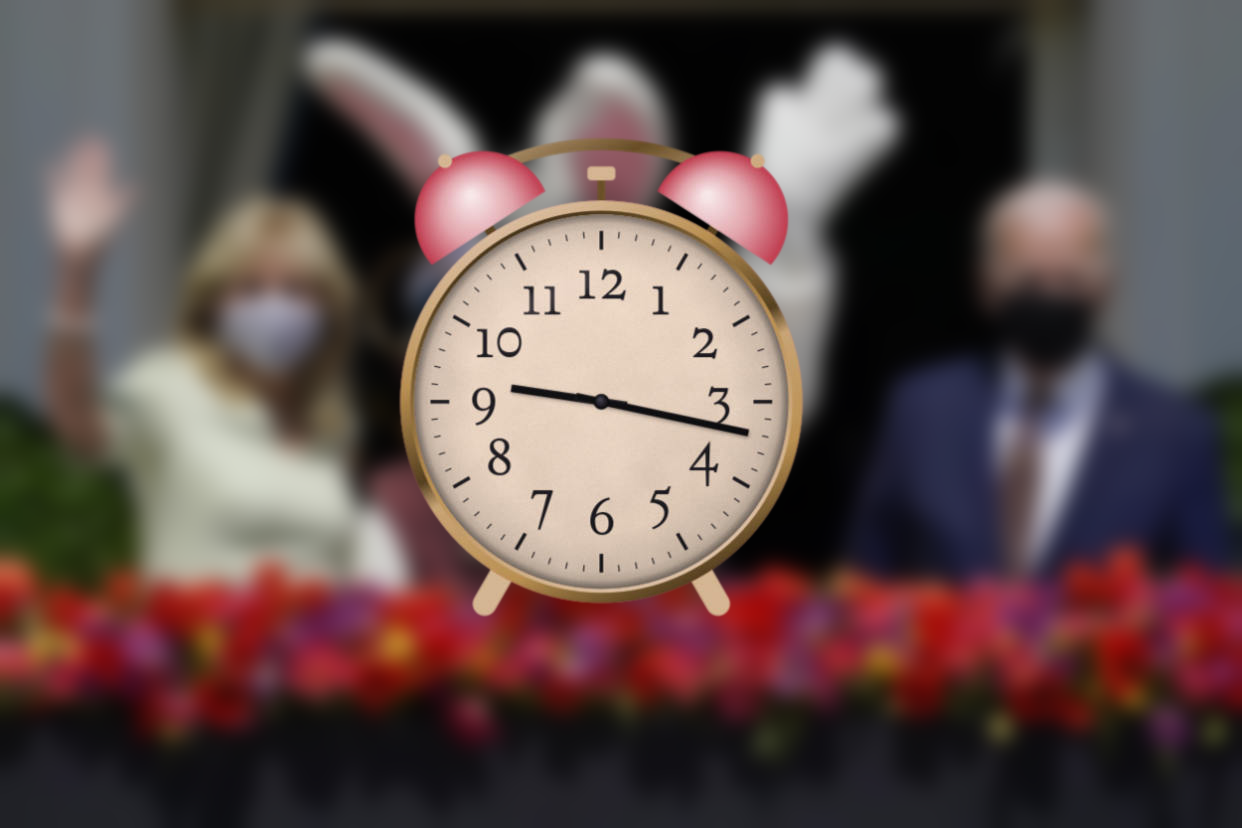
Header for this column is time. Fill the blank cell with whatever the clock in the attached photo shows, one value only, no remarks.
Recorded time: 9:17
